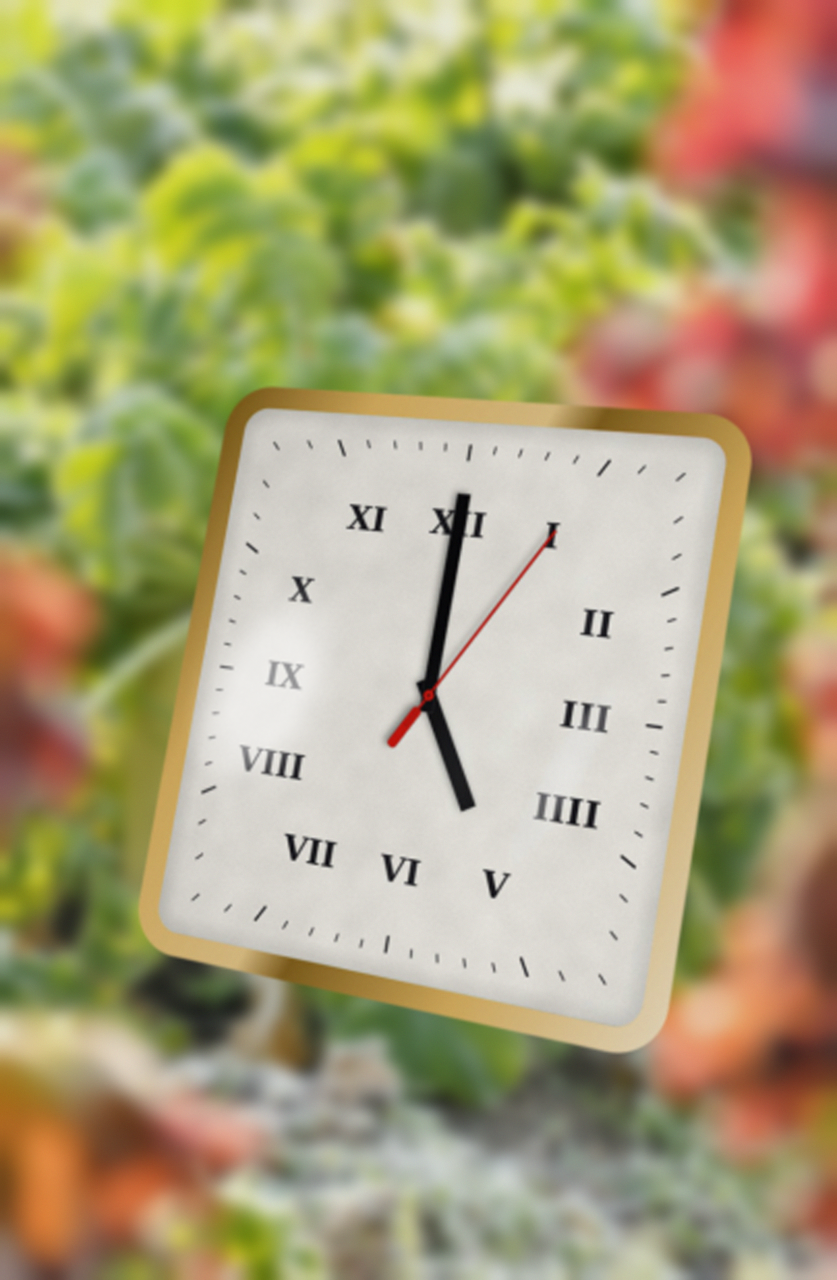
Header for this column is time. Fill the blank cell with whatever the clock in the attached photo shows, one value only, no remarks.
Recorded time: 5:00:05
